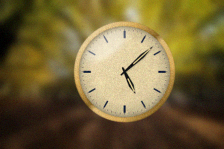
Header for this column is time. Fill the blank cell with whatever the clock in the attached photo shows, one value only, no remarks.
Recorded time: 5:08
